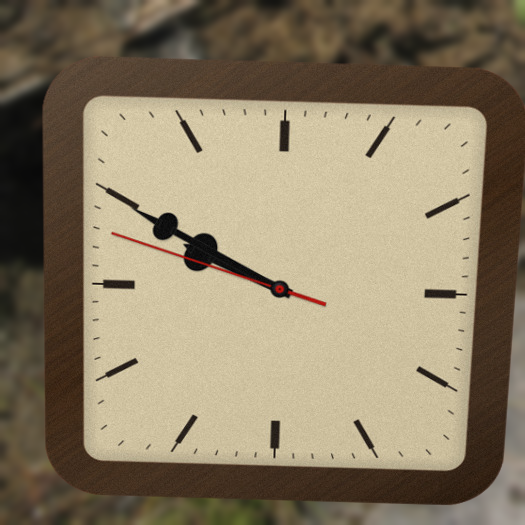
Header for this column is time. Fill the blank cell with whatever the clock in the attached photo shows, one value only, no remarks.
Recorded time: 9:49:48
